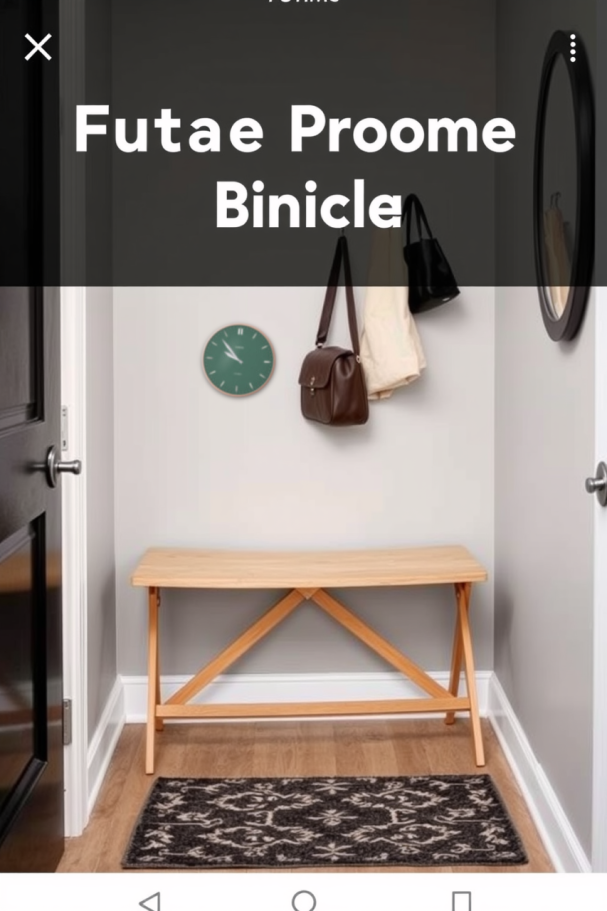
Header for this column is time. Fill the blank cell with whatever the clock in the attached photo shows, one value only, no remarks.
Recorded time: 9:53
